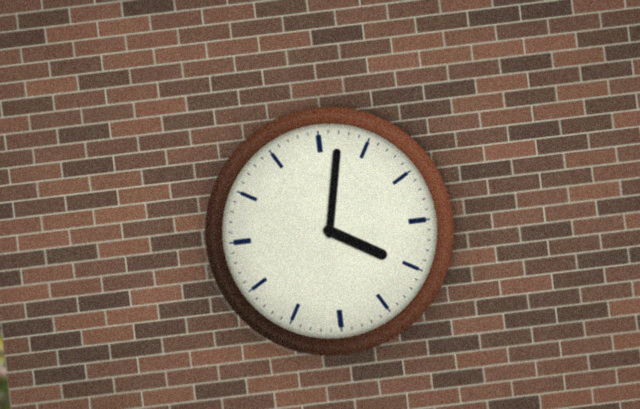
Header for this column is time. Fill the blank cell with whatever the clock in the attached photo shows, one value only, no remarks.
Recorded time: 4:02
